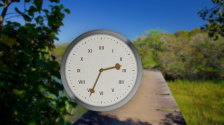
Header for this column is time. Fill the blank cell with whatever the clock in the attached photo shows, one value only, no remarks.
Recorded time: 2:34
